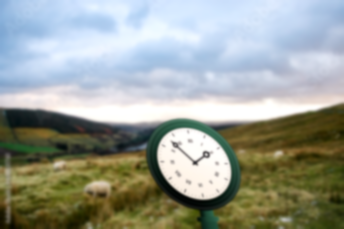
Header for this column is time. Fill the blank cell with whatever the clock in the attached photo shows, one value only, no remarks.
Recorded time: 1:53
